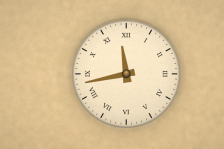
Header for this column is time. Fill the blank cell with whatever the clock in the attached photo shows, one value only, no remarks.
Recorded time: 11:43
